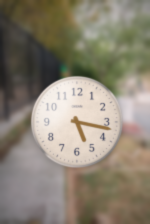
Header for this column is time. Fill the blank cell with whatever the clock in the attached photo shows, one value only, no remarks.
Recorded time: 5:17
